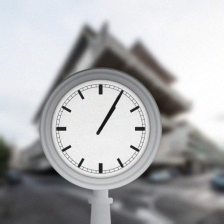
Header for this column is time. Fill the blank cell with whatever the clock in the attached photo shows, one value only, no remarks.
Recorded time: 1:05
